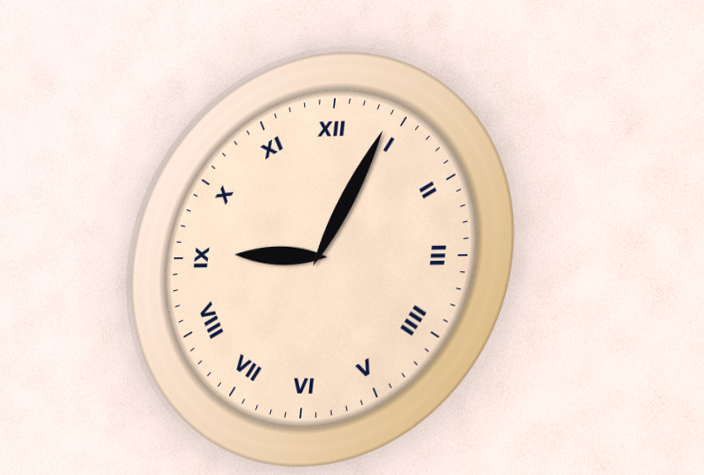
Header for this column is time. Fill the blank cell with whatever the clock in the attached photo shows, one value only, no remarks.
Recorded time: 9:04
